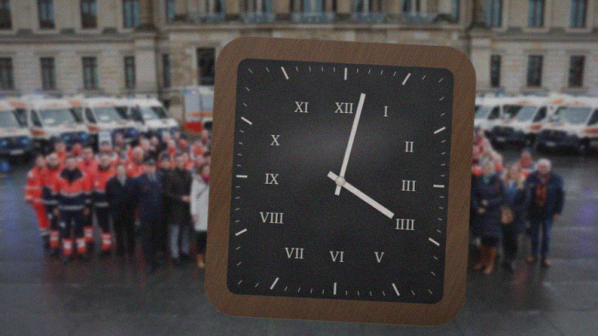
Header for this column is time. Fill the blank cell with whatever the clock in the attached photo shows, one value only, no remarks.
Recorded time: 4:02
